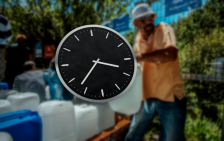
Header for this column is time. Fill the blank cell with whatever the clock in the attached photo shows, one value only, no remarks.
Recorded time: 3:37
